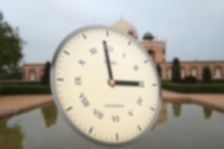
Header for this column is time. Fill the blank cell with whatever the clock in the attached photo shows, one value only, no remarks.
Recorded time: 2:59
